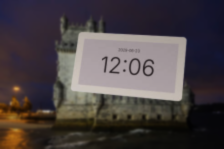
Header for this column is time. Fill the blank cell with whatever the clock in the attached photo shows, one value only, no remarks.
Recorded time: 12:06
